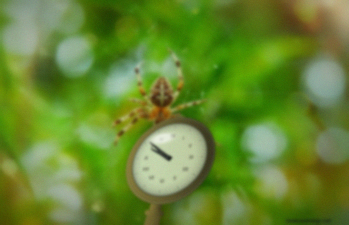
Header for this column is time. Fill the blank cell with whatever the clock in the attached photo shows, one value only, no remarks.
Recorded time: 9:51
